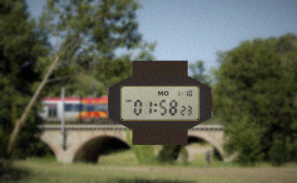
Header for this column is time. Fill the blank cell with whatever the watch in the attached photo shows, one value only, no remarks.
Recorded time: 1:58:23
